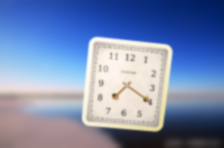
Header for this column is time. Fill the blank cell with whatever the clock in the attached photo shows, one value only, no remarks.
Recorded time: 7:20
